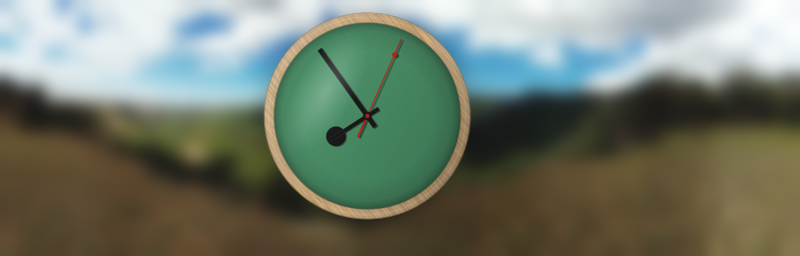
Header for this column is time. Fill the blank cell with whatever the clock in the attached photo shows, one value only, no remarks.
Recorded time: 7:54:04
